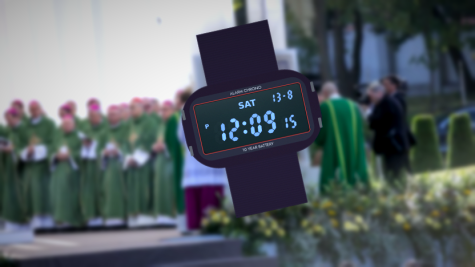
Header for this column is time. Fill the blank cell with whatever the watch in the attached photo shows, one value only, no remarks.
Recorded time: 12:09:15
